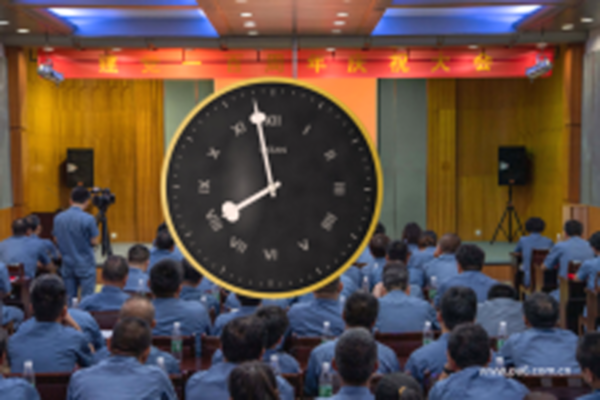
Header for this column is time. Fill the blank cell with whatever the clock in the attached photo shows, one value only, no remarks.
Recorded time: 7:58
